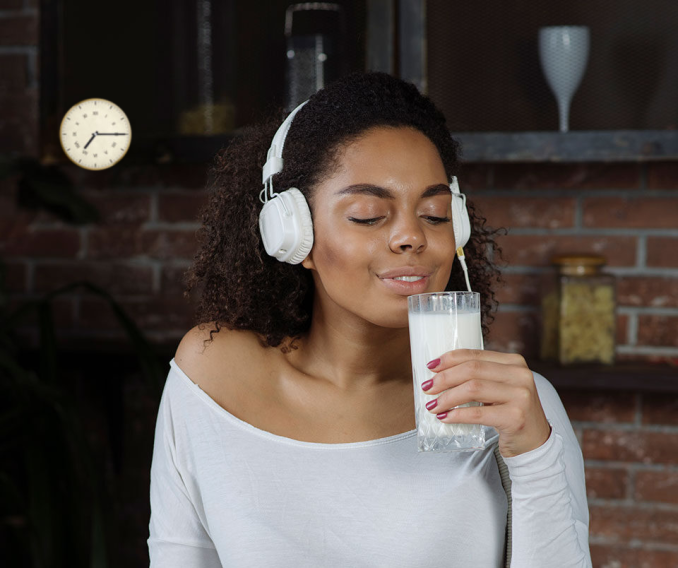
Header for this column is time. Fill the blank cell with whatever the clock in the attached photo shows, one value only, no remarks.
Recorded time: 7:15
